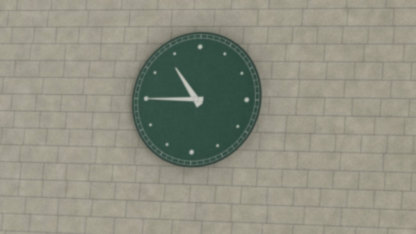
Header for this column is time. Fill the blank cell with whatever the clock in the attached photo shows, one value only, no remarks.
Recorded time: 10:45
